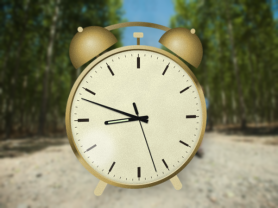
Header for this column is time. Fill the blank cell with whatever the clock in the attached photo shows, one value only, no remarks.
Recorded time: 8:48:27
